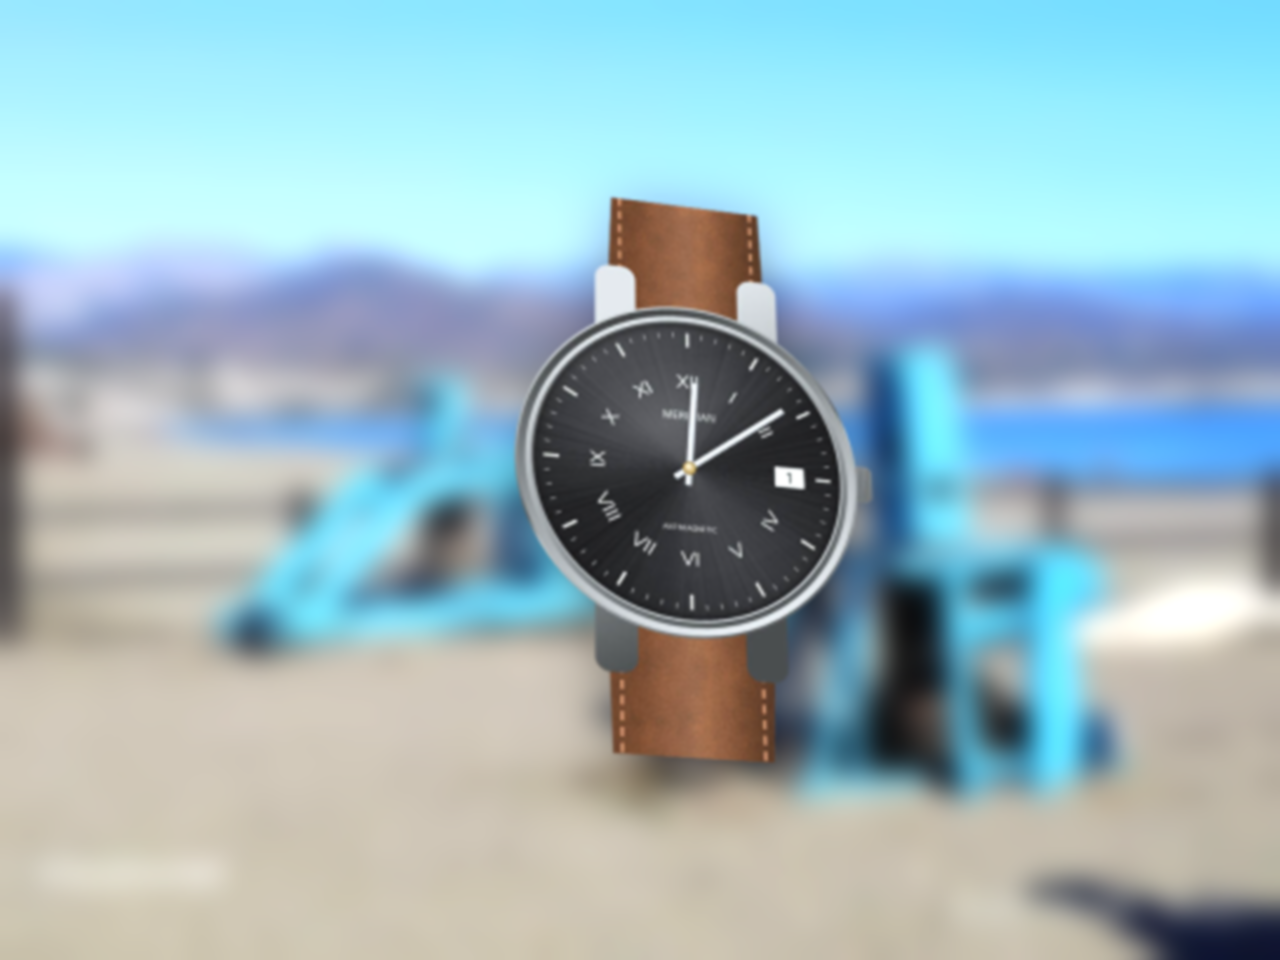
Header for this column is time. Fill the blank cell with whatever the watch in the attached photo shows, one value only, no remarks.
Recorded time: 12:09
